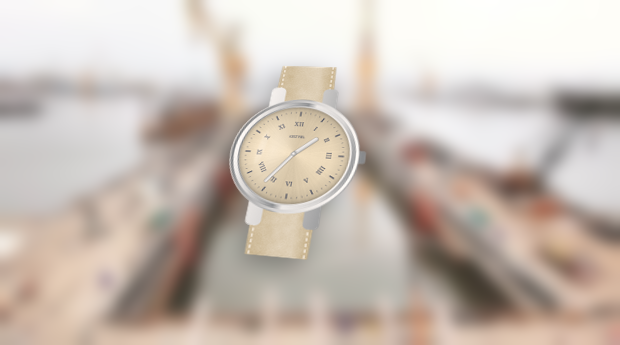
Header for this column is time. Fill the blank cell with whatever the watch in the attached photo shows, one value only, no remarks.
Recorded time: 1:36
